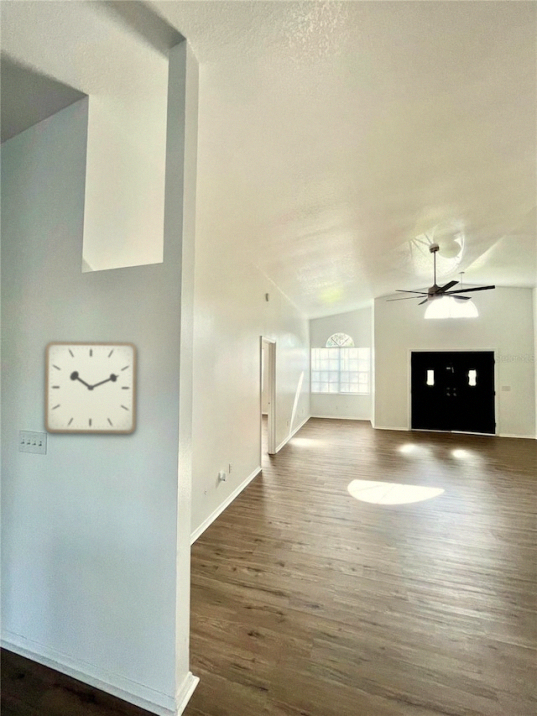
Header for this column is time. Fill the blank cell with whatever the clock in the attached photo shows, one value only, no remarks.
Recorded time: 10:11
